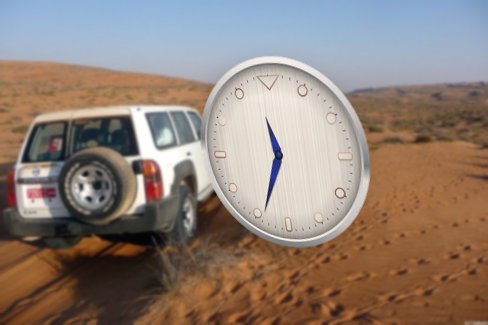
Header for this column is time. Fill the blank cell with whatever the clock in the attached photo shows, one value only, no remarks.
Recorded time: 11:34
